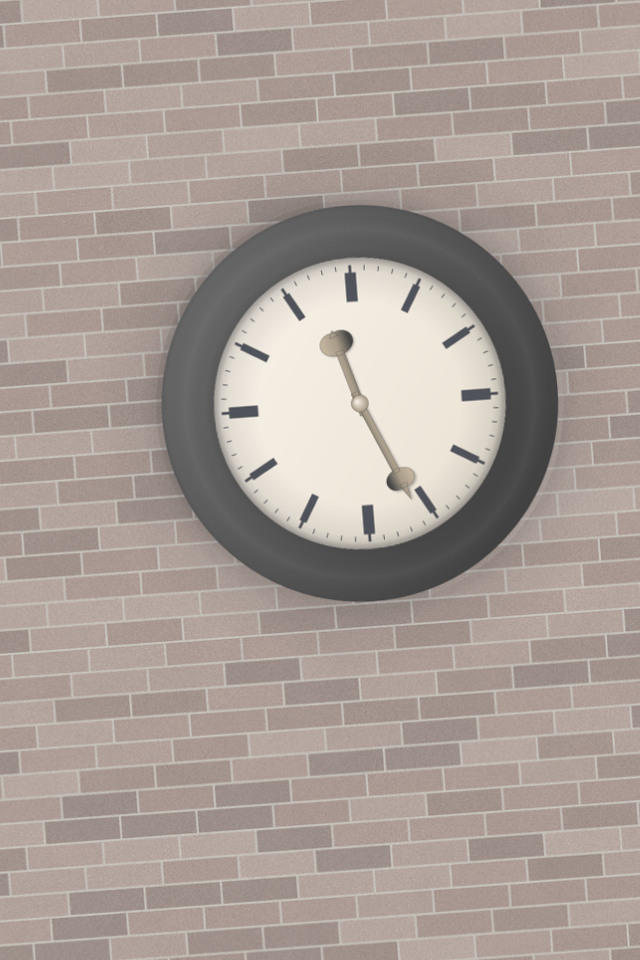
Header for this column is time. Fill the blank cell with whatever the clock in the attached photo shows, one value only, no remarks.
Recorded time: 11:26
